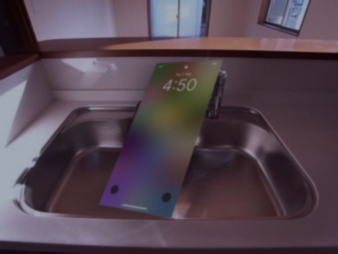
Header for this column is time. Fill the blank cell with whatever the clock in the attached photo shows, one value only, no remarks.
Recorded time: 4:50
